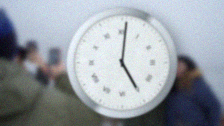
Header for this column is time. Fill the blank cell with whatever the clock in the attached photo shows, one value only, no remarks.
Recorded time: 5:01
